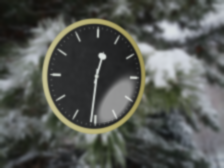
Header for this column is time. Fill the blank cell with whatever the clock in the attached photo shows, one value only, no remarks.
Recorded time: 12:31
